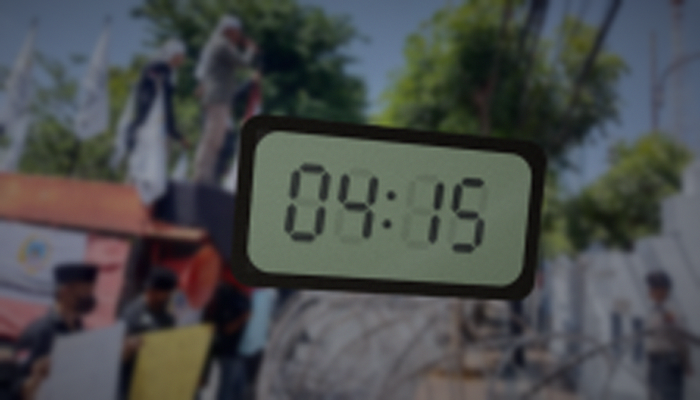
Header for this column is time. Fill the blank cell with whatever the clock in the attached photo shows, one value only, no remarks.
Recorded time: 4:15
